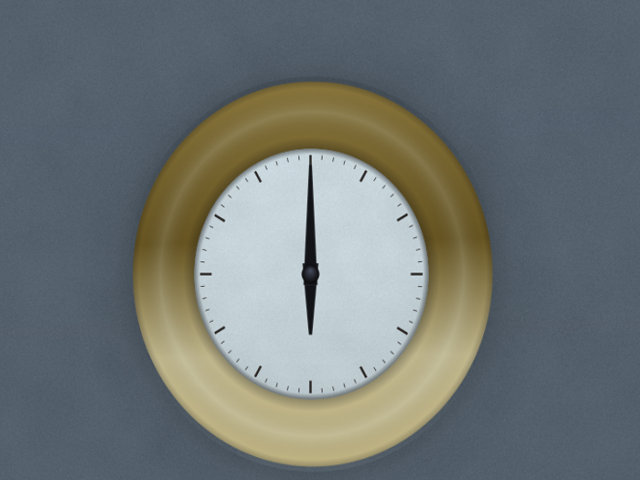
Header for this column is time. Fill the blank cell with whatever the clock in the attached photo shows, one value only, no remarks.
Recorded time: 6:00
